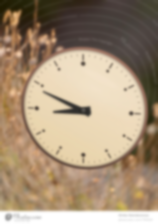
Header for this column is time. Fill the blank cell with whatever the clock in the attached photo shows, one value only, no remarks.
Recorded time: 8:49
